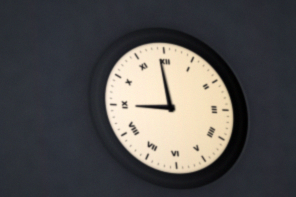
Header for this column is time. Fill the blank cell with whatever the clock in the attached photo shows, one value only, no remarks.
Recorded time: 8:59
